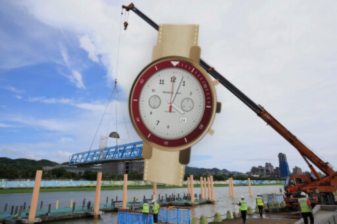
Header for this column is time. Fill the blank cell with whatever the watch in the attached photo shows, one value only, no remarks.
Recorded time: 4:03
